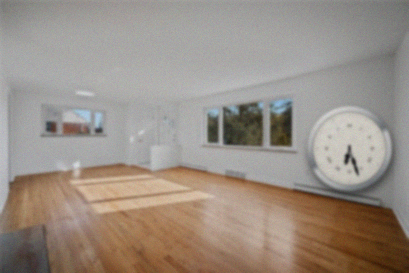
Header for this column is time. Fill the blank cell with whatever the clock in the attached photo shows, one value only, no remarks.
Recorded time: 6:27
